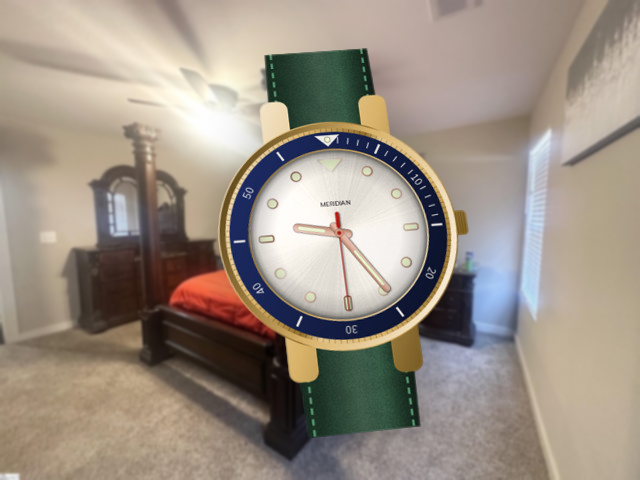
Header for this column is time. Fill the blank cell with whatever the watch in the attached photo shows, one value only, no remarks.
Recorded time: 9:24:30
